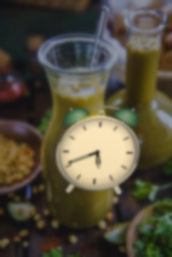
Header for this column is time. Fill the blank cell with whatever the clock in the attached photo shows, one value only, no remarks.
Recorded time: 5:41
